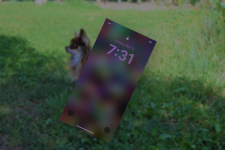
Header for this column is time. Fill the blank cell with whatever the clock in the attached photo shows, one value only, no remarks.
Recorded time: 7:31
